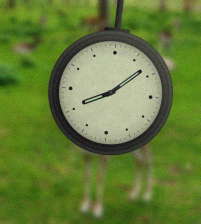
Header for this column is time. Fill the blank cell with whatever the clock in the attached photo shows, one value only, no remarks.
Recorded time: 8:08
